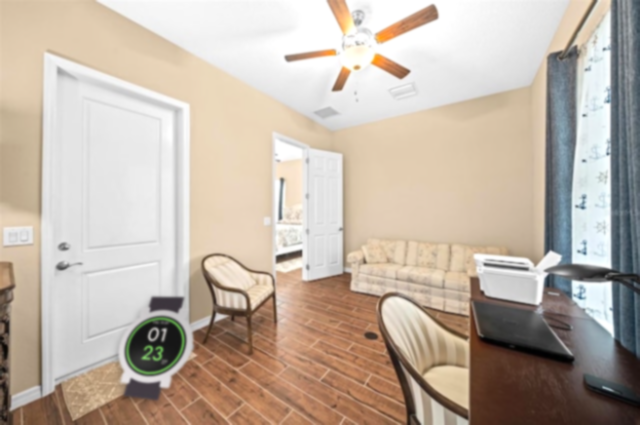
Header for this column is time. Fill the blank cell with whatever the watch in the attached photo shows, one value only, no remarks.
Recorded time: 1:23
